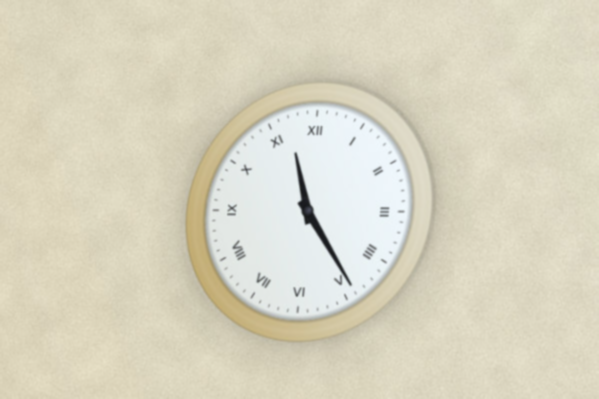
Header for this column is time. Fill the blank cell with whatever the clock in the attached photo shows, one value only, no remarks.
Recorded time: 11:24
